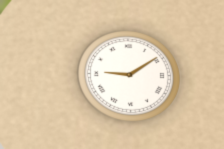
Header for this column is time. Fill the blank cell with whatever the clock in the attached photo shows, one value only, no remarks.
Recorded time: 9:09
